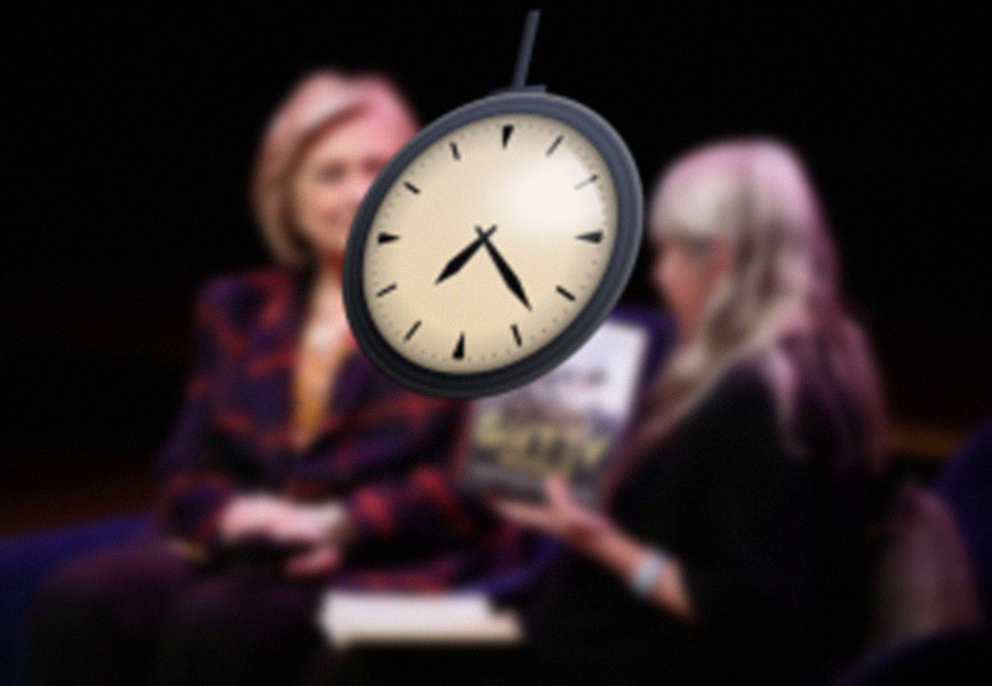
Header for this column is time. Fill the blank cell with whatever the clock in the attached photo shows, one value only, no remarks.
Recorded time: 7:23
